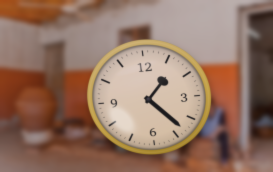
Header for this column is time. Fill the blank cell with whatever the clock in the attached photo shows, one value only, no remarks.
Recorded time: 1:23
